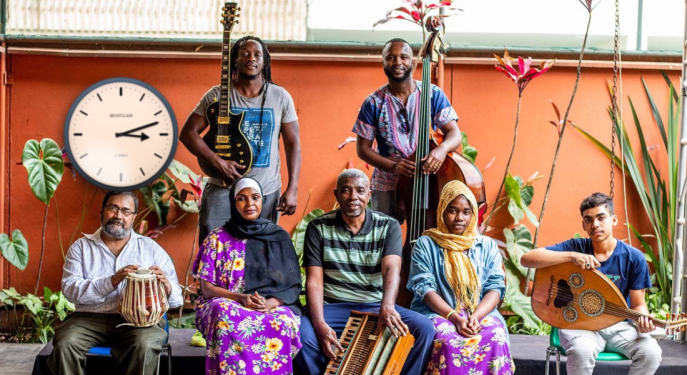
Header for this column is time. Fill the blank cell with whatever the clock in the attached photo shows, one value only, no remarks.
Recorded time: 3:12
